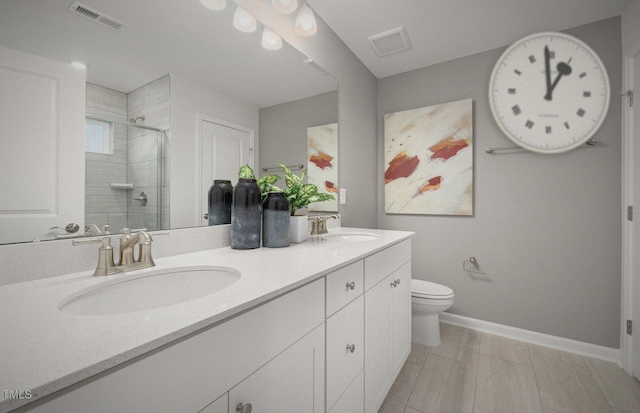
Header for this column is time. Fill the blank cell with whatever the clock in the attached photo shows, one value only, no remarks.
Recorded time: 12:59
